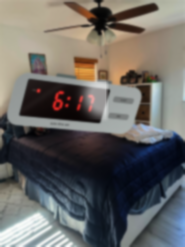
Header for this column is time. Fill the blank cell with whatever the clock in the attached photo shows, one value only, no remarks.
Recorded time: 6:17
